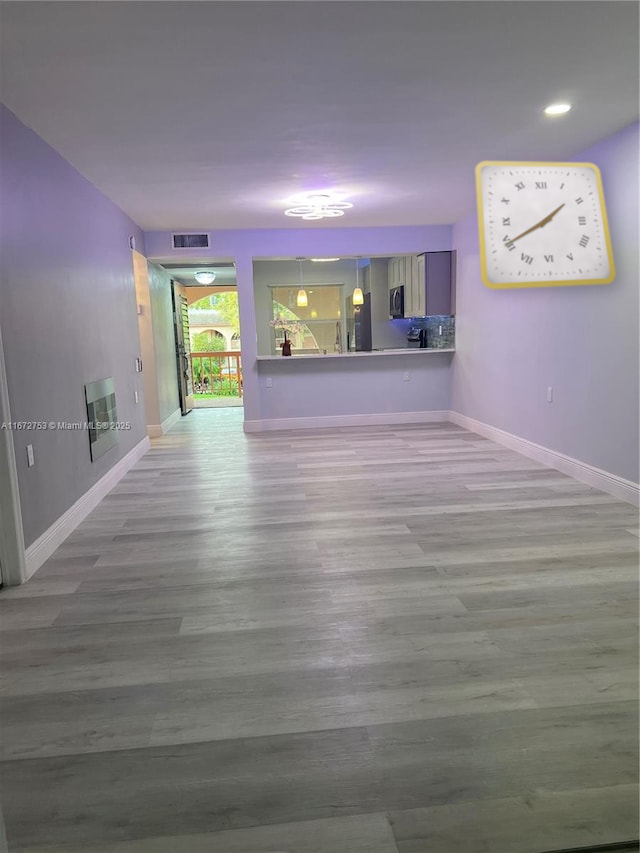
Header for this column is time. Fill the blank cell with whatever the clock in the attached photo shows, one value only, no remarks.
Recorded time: 1:40
